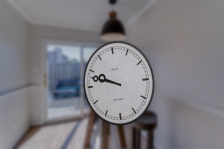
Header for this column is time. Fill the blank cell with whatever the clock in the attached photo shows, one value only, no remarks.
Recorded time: 9:48
